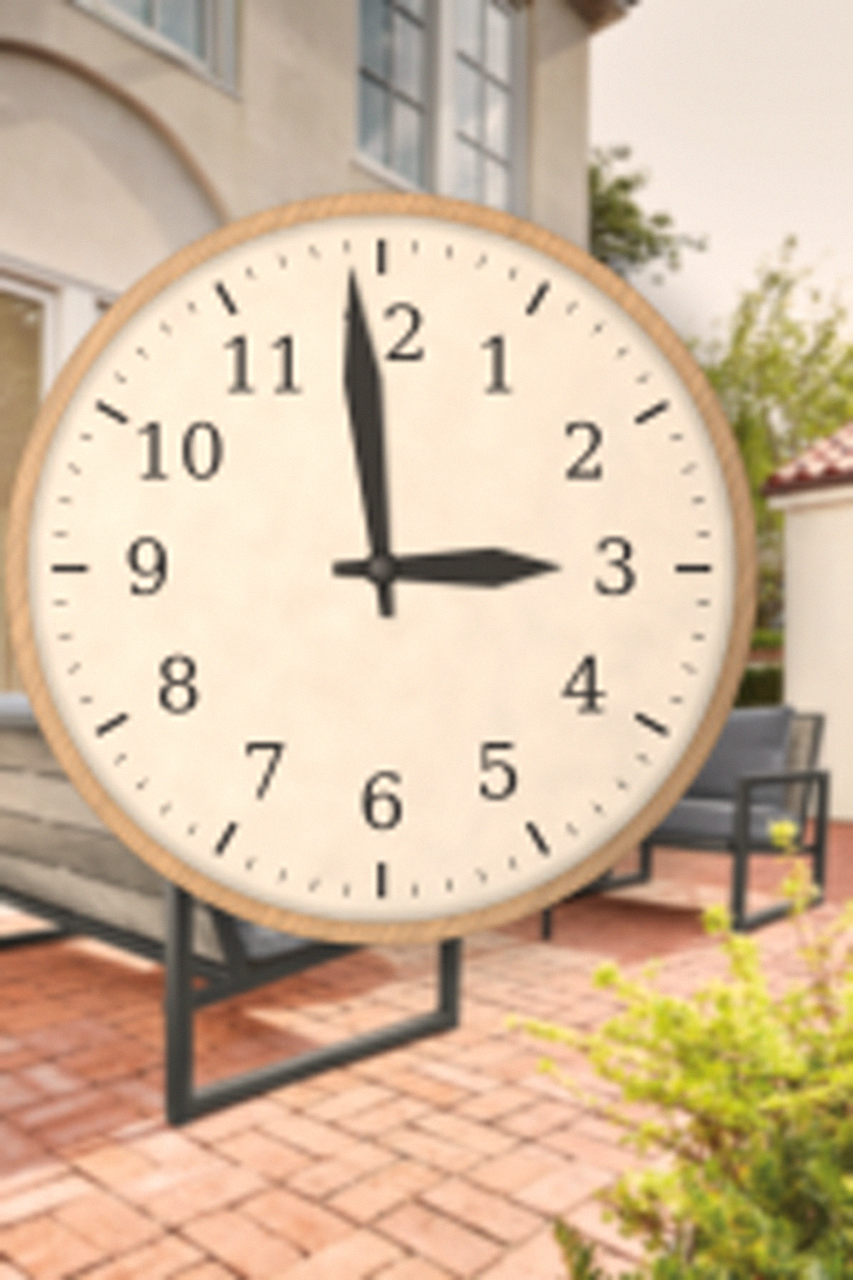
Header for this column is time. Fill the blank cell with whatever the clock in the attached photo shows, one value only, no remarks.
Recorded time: 2:59
